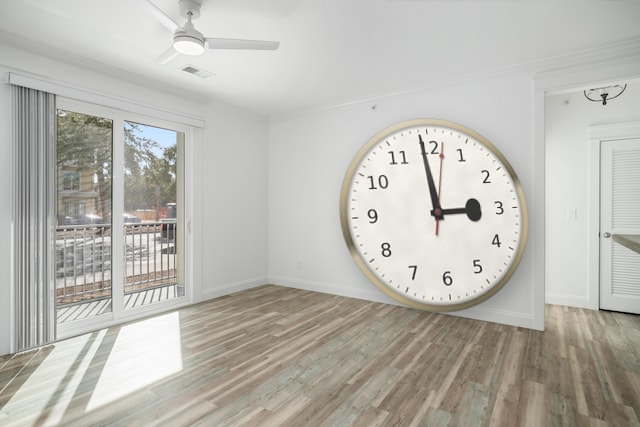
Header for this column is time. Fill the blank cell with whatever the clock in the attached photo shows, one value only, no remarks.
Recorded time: 2:59:02
